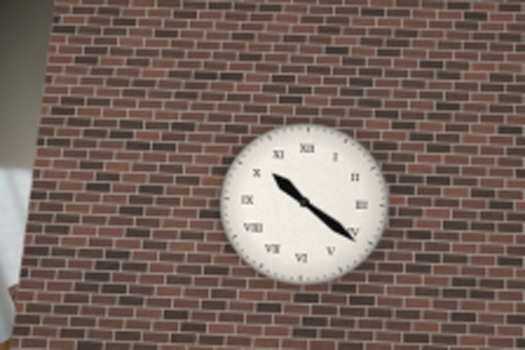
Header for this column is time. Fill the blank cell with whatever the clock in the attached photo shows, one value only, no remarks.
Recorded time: 10:21
